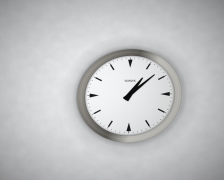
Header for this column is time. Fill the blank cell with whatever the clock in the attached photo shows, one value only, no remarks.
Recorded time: 1:08
